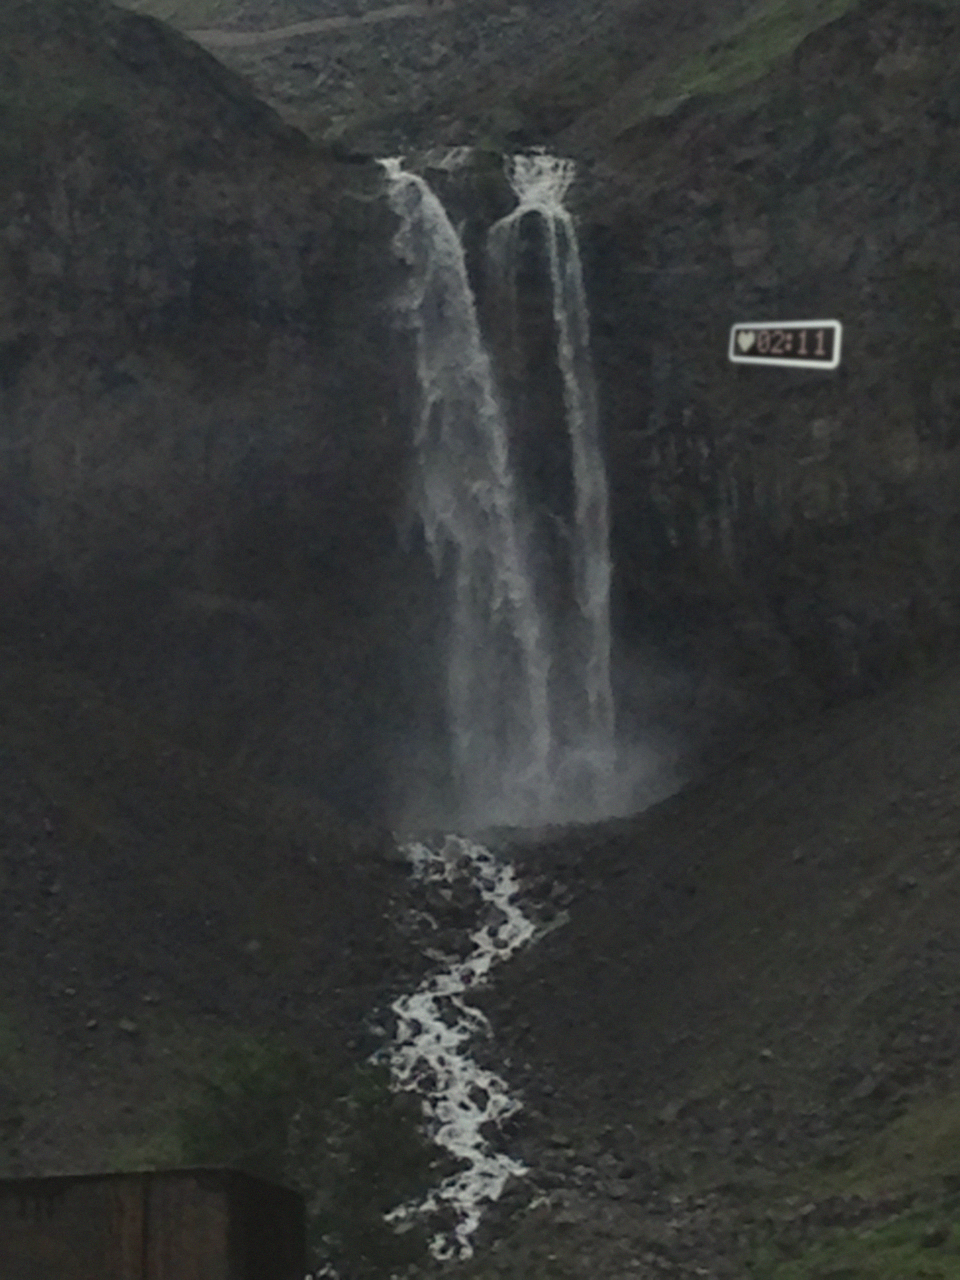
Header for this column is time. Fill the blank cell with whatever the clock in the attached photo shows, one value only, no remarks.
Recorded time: 2:11
